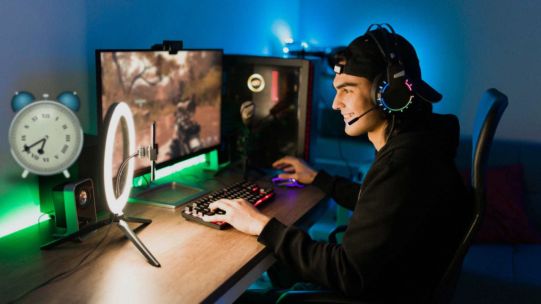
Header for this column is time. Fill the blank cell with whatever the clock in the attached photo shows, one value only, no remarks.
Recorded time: 6:40
